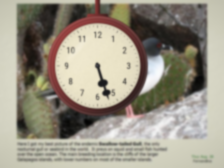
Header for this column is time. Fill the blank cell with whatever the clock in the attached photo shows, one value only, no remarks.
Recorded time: 5:27
